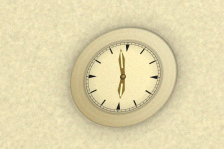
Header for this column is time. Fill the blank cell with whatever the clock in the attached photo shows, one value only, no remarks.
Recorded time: 5:58
